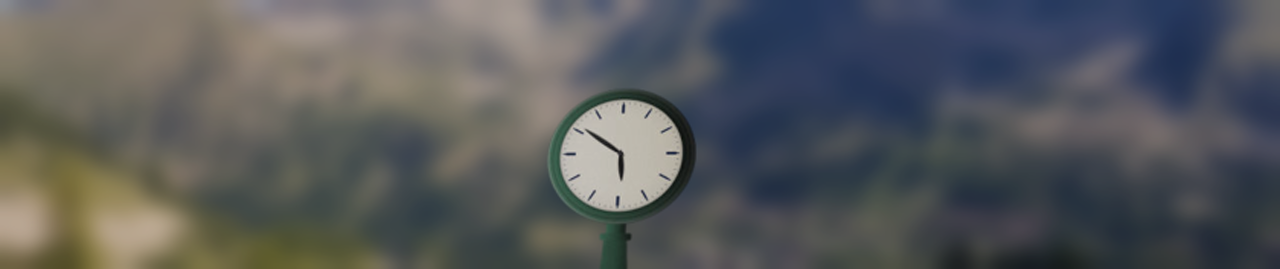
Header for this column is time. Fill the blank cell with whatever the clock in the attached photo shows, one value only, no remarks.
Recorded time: 5:51
